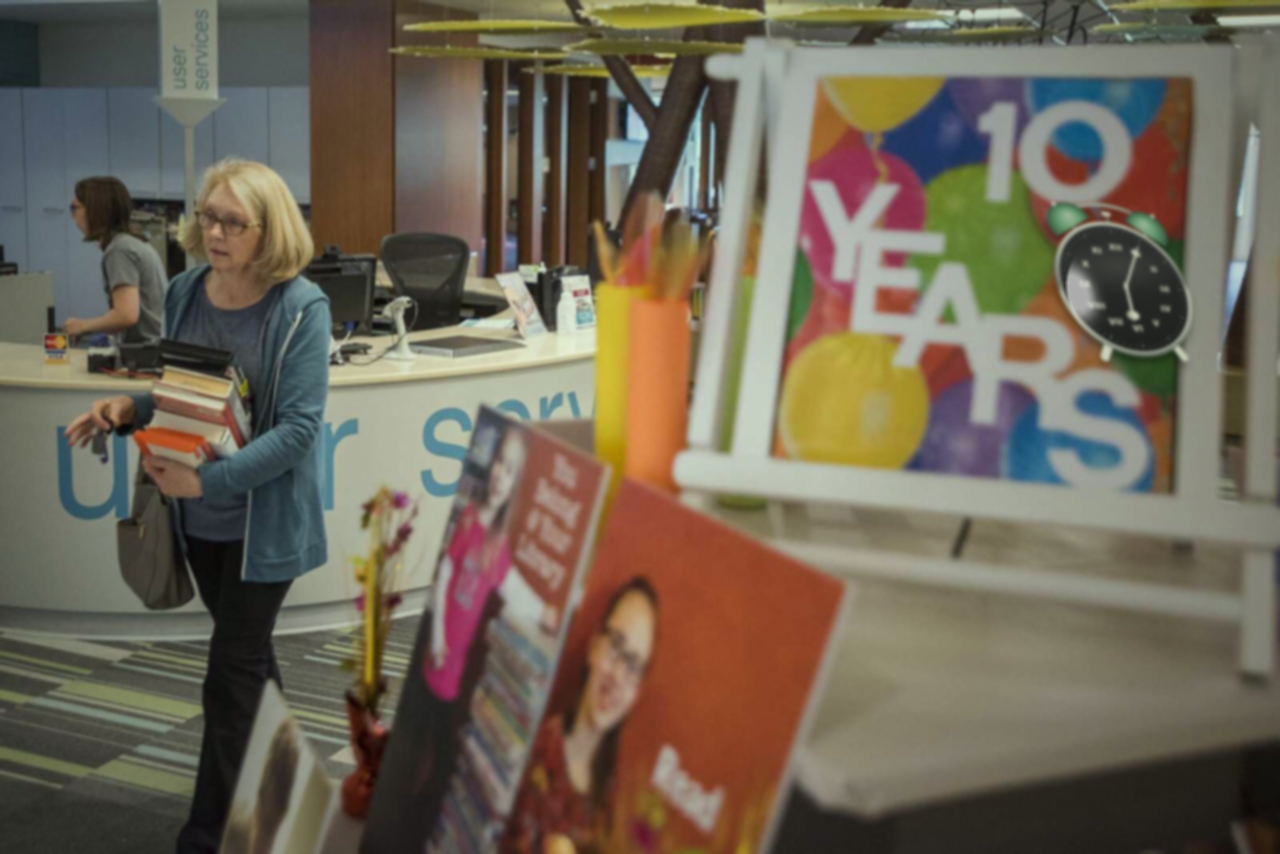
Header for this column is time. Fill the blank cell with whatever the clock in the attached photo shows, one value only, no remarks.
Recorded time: 6:05
